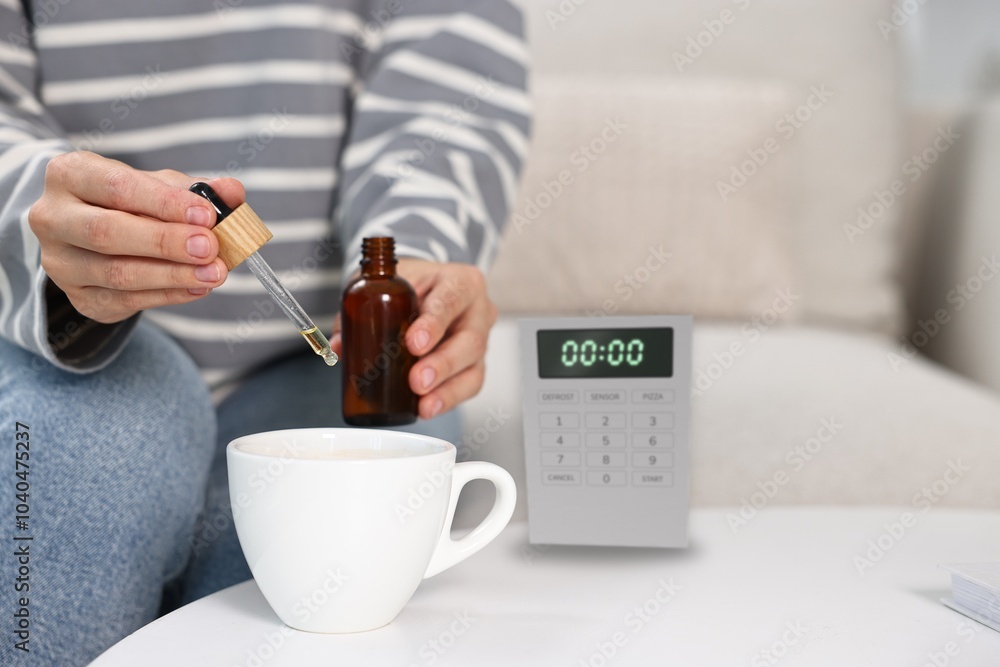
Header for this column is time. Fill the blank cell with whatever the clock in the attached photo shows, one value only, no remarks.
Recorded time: 0:00
